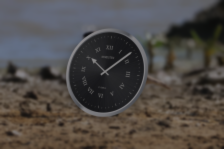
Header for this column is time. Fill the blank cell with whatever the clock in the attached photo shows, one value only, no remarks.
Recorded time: 10:08
